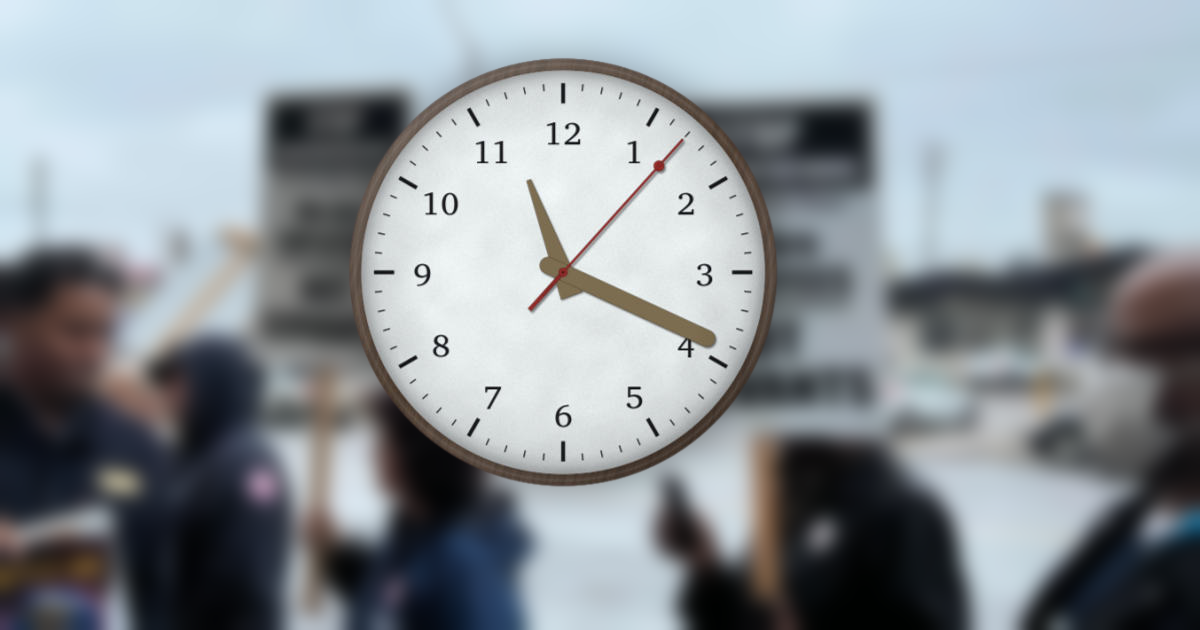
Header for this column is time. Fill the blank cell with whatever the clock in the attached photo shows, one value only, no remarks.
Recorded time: 11:19:07
